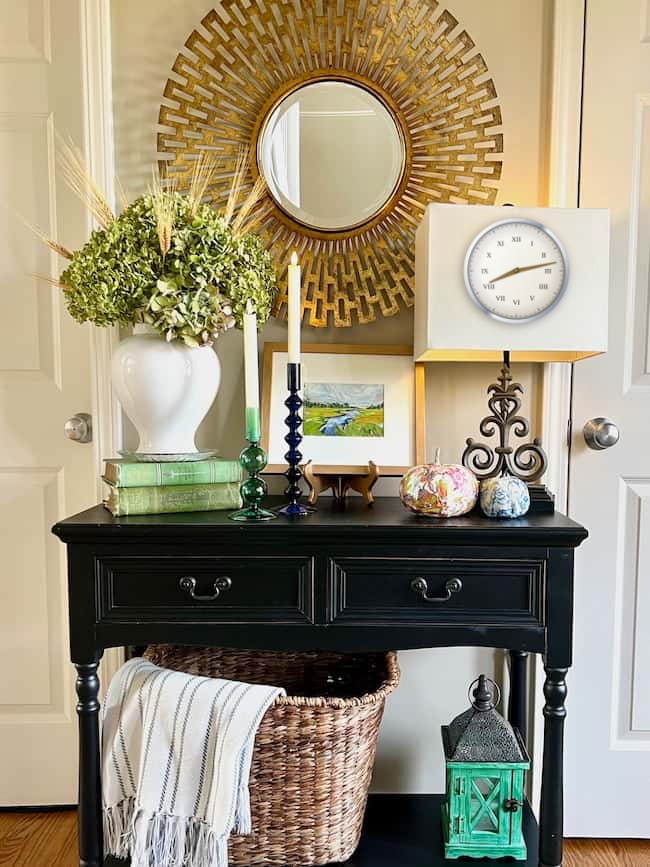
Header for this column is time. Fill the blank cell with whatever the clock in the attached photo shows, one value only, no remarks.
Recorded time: 8:13
